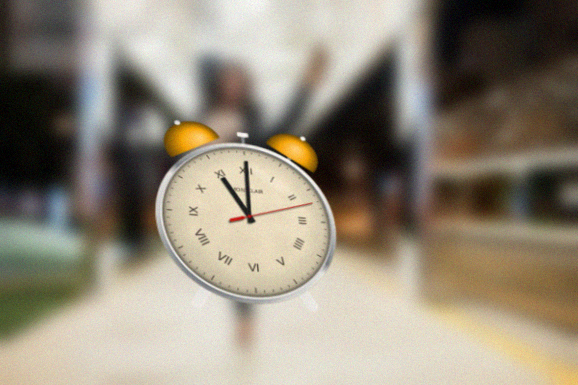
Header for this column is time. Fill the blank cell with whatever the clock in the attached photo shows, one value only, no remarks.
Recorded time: 11:00:12
